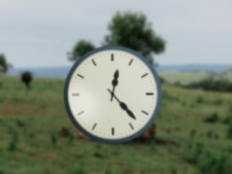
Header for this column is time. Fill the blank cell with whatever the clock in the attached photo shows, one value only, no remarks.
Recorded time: 12:23
